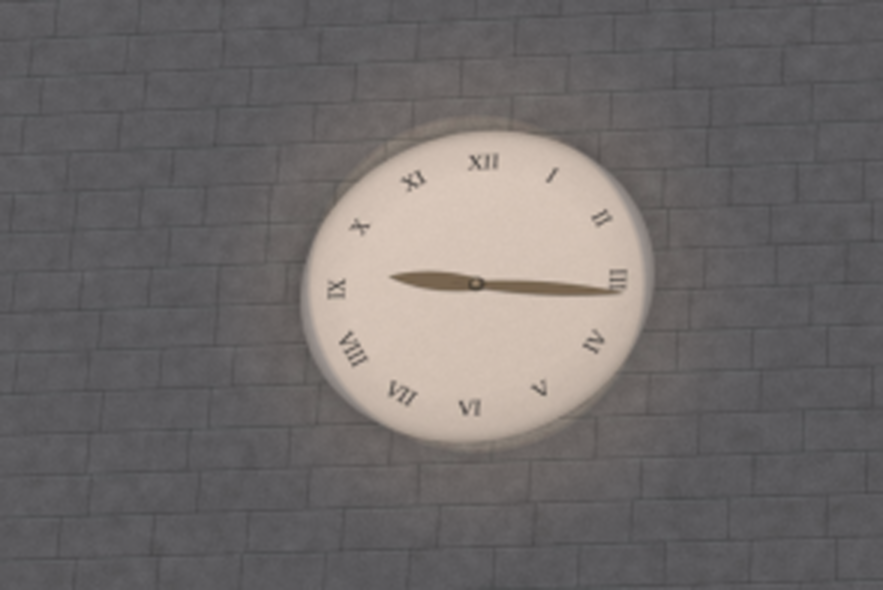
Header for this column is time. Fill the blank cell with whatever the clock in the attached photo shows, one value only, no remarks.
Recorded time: 9:16
